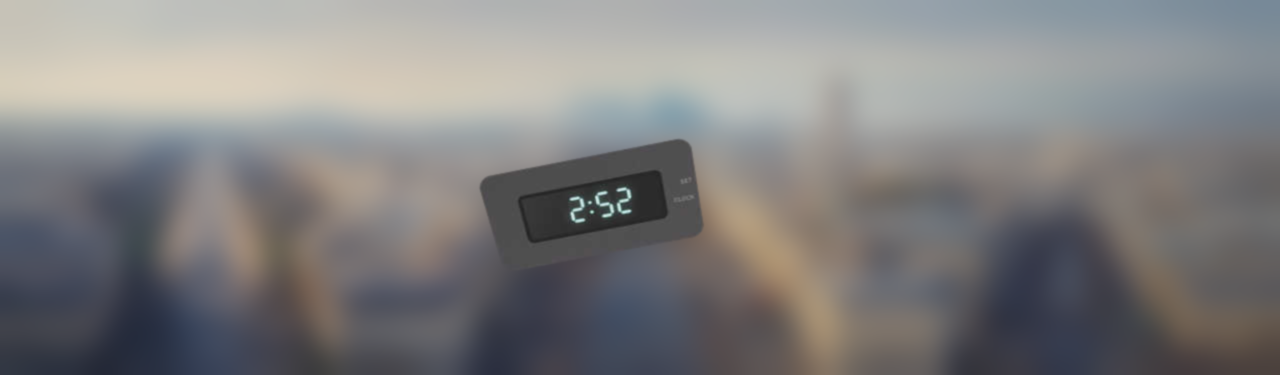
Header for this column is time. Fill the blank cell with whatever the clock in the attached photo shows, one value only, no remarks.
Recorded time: 2:52
